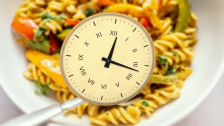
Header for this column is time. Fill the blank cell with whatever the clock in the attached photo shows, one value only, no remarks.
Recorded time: 12:17
